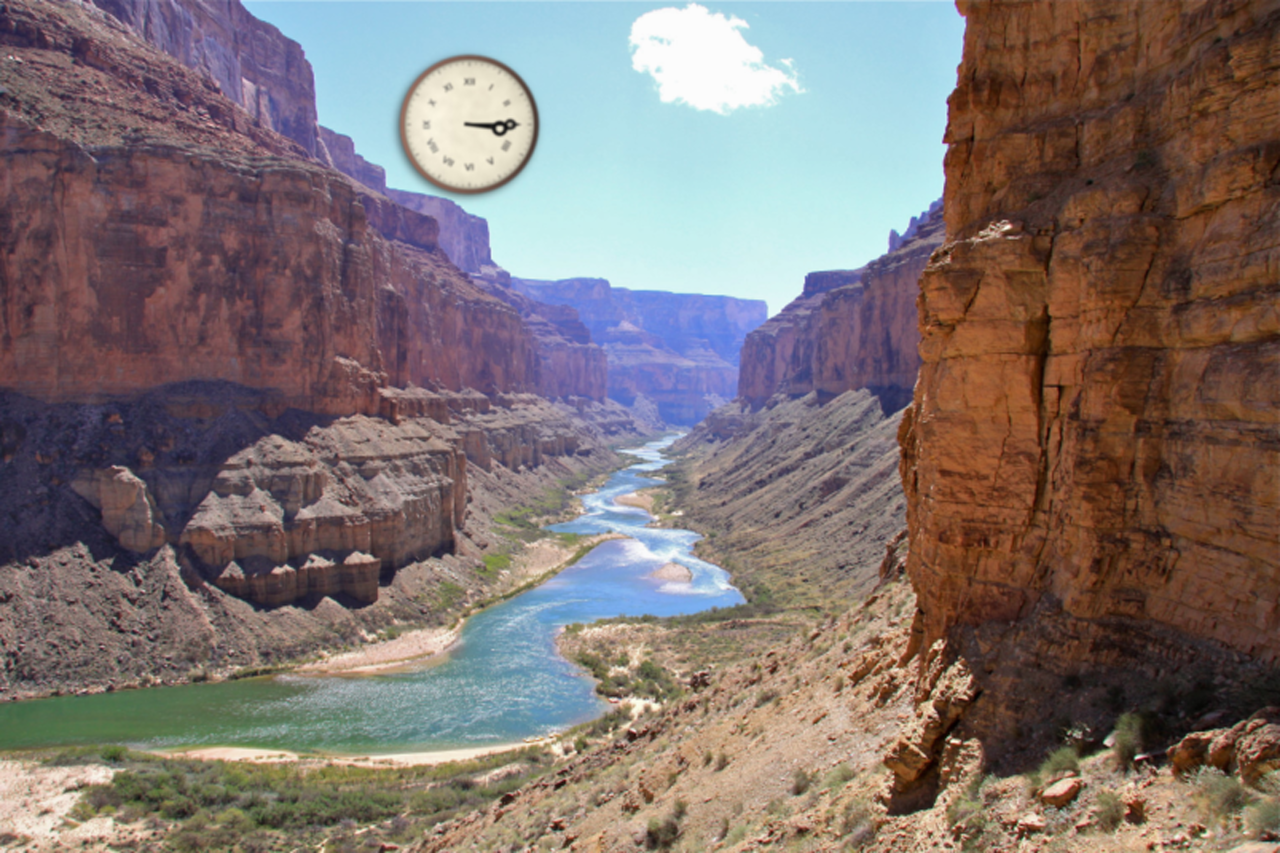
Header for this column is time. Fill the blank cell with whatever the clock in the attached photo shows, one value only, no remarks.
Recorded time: 3:15
